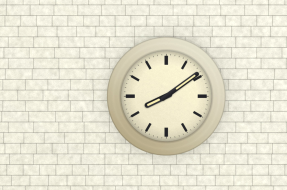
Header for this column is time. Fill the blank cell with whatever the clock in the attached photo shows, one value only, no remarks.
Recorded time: 8:09
